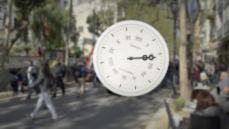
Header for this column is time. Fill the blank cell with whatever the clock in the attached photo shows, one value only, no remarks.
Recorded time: 2:11
